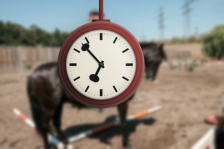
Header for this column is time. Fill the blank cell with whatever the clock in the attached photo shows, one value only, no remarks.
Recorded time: 6:53
